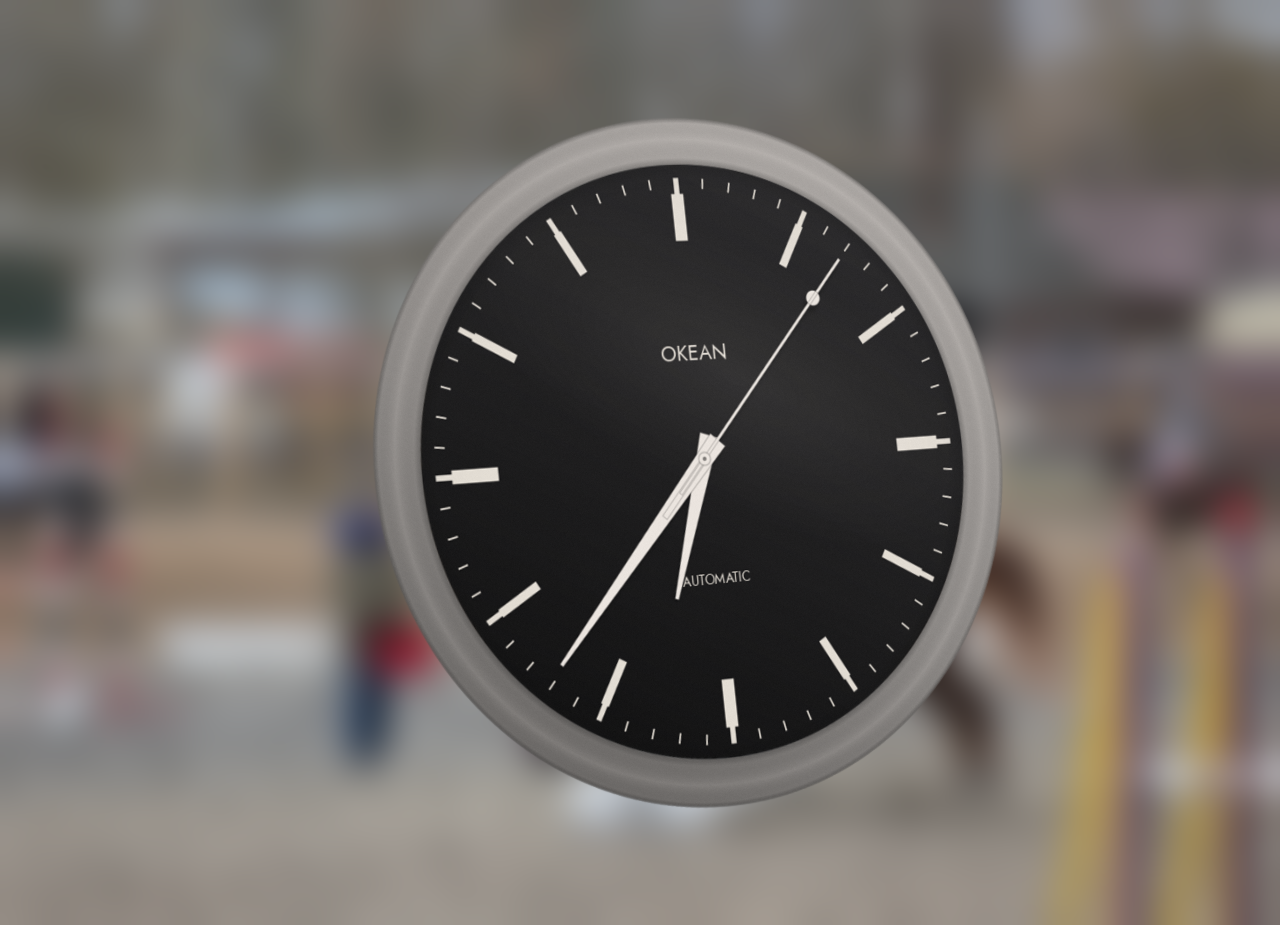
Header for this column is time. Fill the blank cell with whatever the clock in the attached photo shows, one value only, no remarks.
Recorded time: 6:37:07
